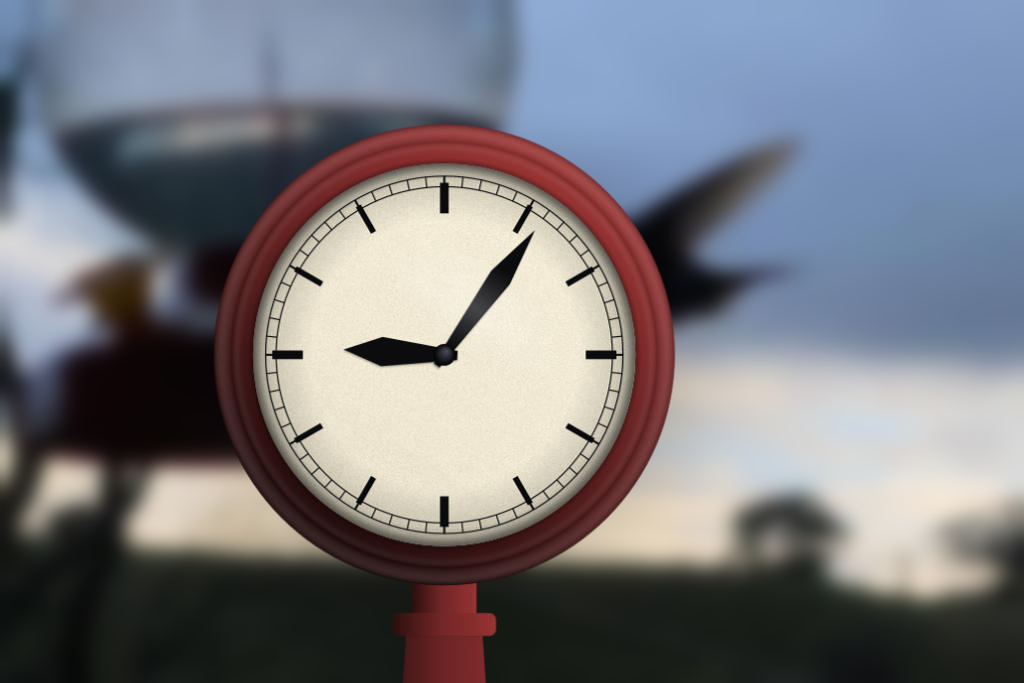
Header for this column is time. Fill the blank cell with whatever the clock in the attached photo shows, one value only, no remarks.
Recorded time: 9:06
